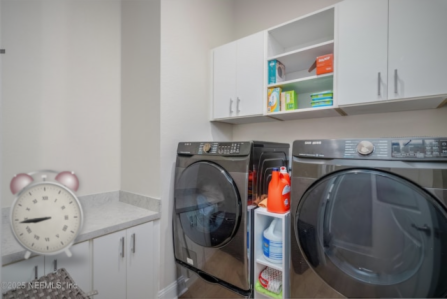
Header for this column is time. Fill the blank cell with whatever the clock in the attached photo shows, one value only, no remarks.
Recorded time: 8:44
